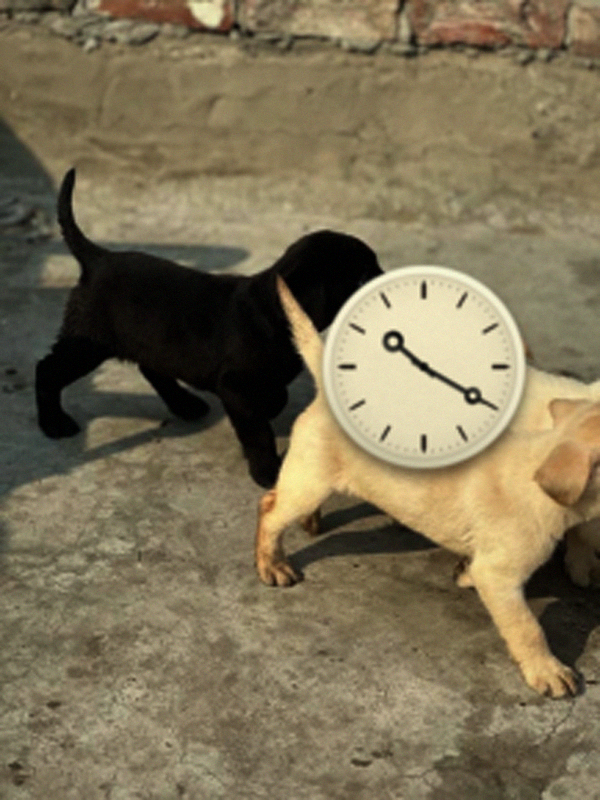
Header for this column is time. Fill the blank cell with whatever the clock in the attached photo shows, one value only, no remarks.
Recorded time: 10:20
